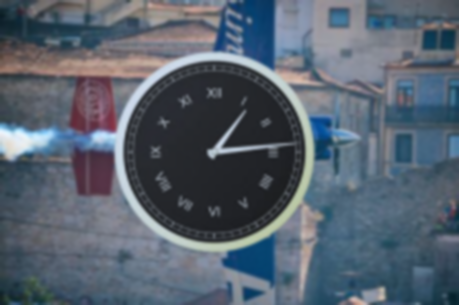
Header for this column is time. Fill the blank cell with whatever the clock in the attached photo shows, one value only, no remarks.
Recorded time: 1:14
